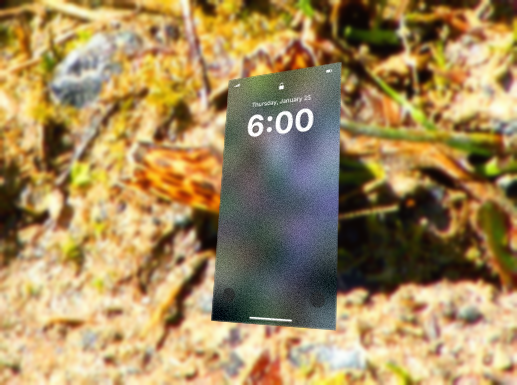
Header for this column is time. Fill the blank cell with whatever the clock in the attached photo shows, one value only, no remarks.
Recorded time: 6:00
